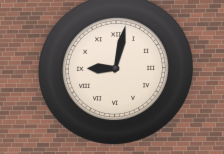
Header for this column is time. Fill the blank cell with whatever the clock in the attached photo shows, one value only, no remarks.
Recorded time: 9:02
